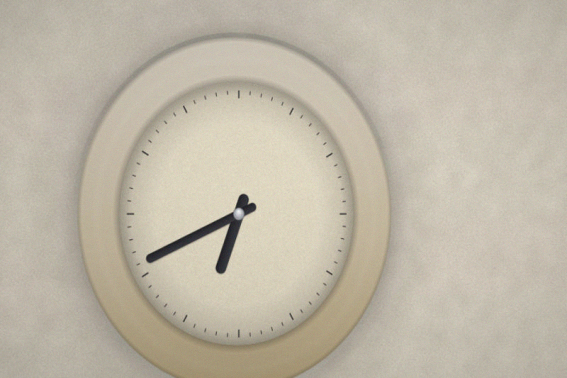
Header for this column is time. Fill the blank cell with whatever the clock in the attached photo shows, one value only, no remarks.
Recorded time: 6:41
